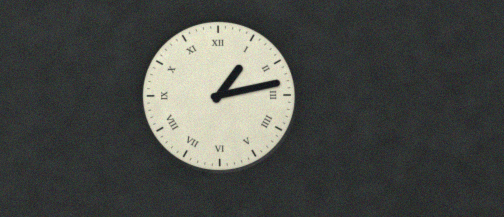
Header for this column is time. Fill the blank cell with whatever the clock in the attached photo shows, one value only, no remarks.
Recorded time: 1:13
